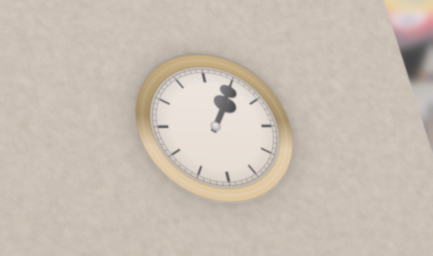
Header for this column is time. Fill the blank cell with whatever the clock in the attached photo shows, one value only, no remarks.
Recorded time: 1:05
